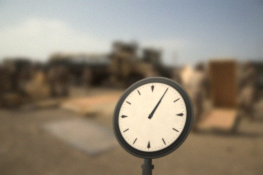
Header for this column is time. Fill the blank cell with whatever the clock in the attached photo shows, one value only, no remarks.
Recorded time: 1:05
